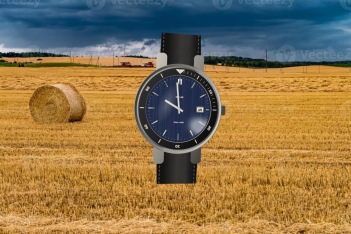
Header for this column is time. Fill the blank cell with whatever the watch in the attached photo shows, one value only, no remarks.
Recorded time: 9:59
